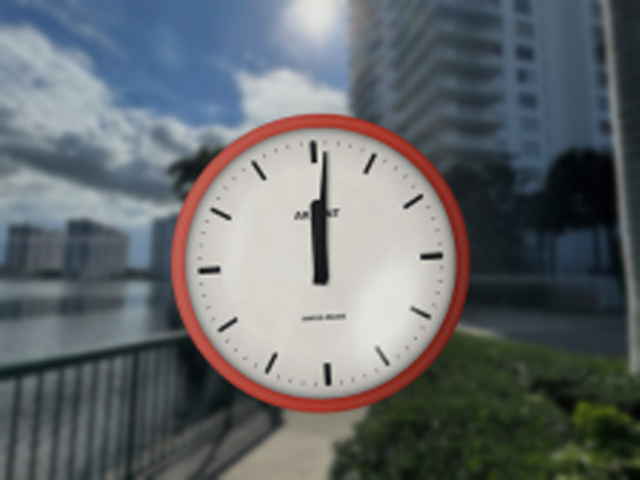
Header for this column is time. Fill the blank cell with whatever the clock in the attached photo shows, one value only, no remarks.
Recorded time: 12:01
